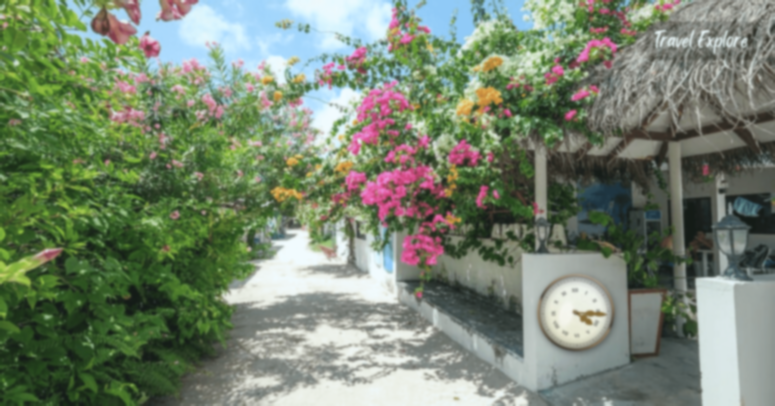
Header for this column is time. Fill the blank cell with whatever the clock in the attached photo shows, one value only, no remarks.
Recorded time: 4:16
